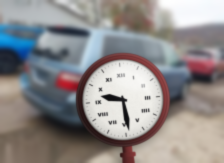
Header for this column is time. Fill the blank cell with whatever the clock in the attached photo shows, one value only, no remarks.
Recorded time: 9:29
